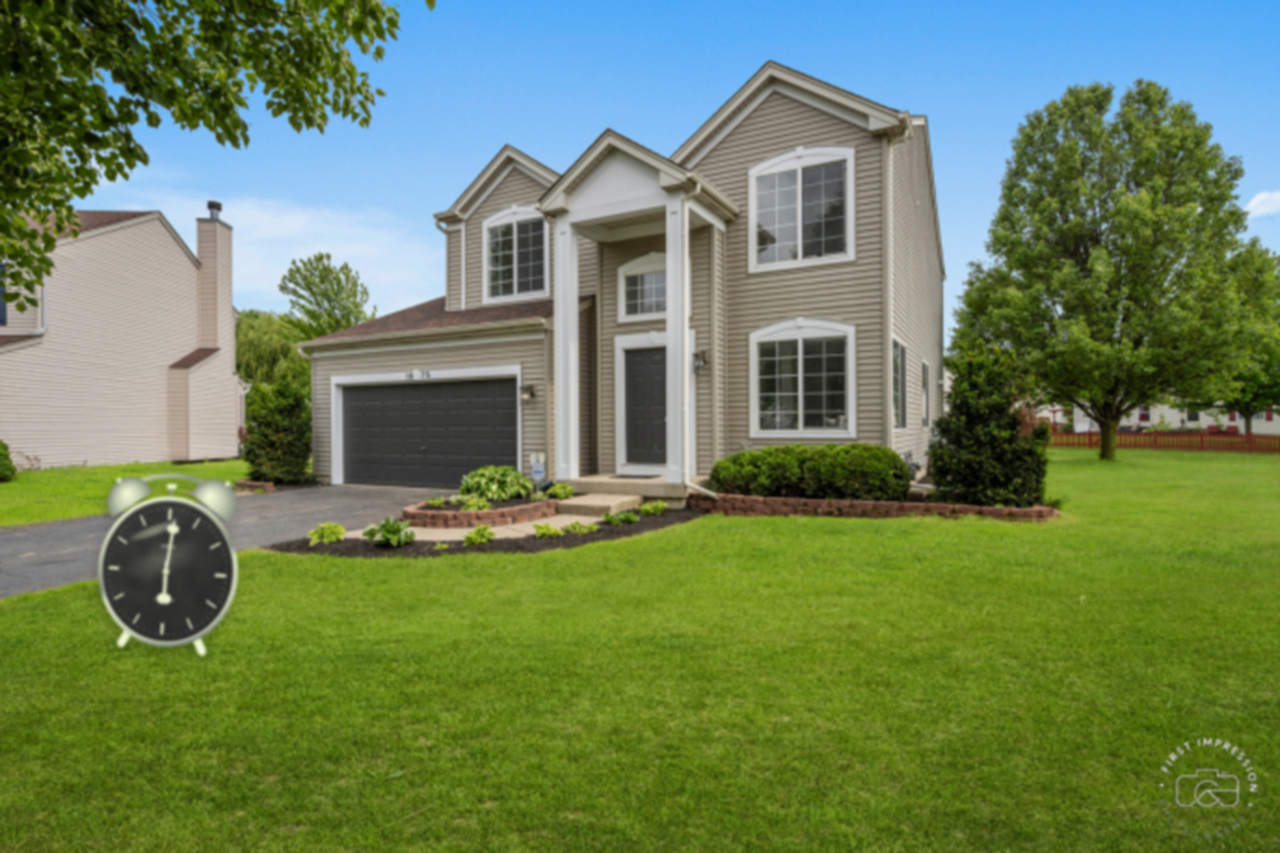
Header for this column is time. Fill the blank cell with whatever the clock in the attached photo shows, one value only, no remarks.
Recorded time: 6:01
